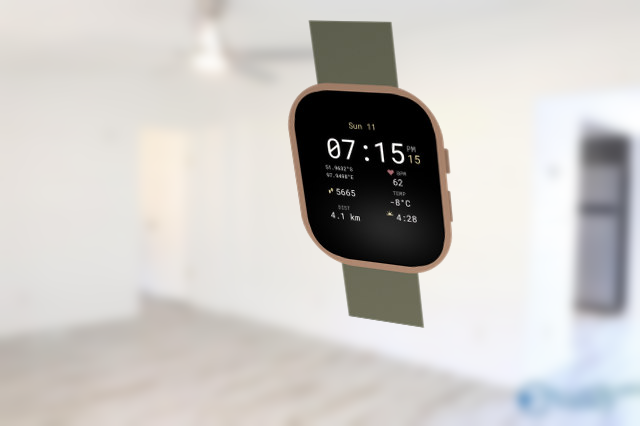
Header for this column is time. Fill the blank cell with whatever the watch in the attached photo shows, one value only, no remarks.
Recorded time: 7:15:15
